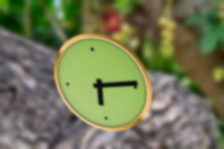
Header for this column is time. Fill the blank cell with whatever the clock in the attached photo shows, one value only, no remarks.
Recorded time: 6:14
